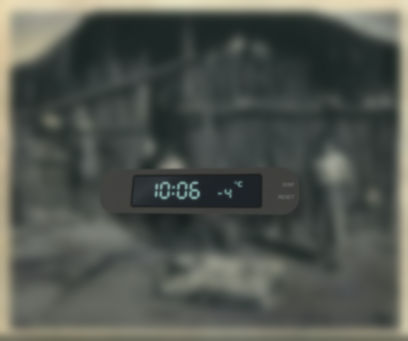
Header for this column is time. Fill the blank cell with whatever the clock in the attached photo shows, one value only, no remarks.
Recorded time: 10:06
